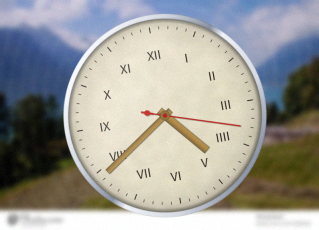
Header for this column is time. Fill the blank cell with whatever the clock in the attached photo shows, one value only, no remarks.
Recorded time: 4:39:18
